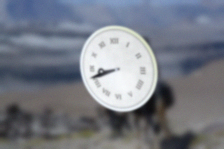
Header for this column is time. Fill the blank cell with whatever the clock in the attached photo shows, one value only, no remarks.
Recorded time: 8:42
